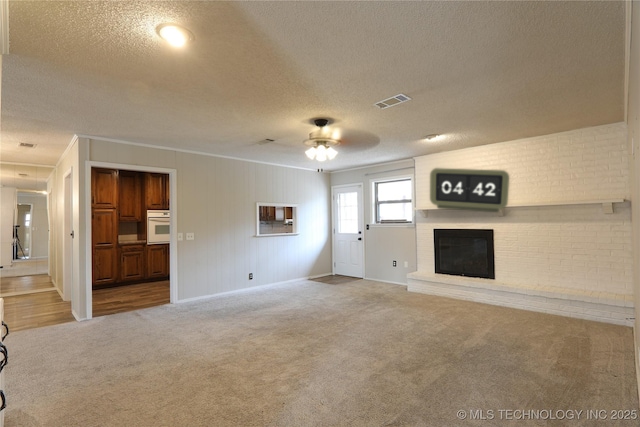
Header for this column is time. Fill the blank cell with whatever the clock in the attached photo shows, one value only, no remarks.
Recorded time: 4:42
